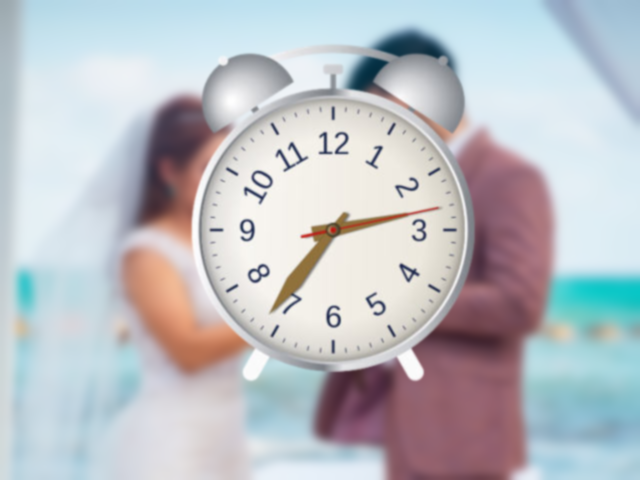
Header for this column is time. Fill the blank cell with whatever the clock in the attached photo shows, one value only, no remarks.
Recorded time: 2:36:13
